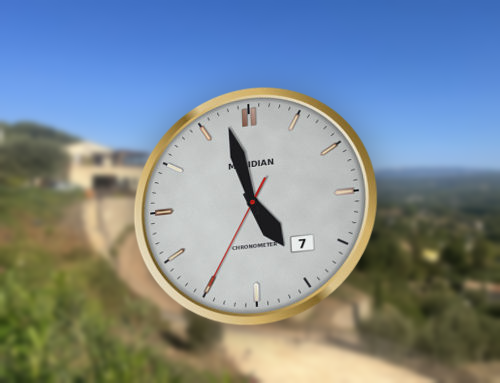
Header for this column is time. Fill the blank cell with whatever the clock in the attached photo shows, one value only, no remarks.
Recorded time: 4:57:35
